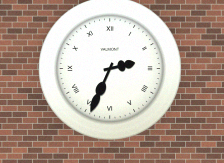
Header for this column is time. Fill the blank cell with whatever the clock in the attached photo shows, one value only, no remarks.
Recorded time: 2:34
